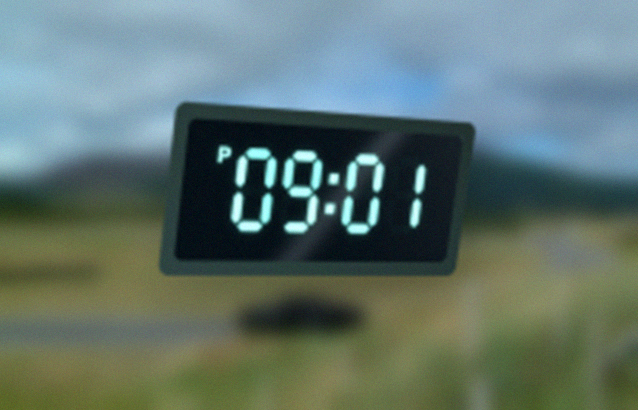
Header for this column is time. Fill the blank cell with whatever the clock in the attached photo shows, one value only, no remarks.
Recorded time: 9:01
